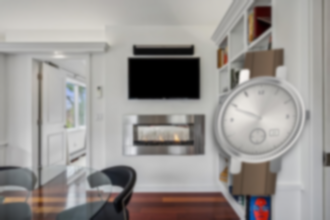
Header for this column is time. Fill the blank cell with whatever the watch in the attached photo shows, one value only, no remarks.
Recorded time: 9:49
